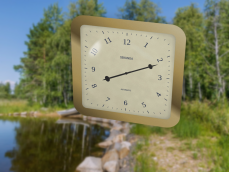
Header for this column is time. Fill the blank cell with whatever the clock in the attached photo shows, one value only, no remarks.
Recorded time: 8:11
